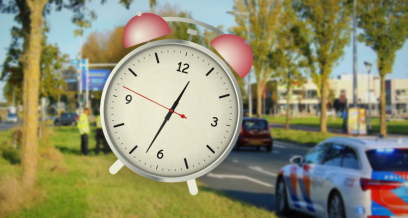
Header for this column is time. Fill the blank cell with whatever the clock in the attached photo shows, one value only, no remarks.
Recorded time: 12:32:47
